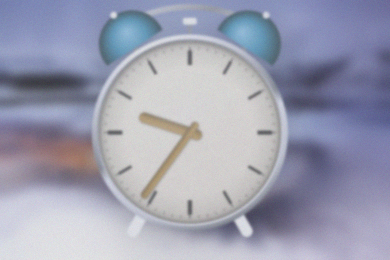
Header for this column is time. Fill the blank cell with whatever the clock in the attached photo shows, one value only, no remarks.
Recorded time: 9:36
